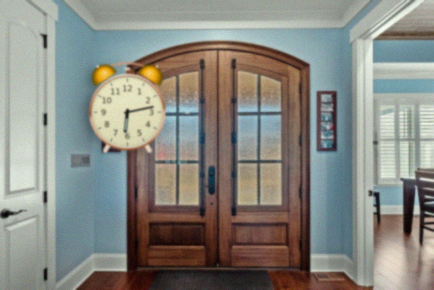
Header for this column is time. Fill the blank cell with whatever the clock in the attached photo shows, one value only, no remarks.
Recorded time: 6:13
